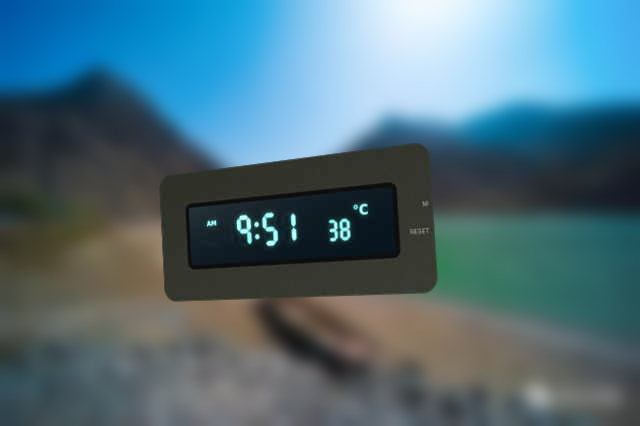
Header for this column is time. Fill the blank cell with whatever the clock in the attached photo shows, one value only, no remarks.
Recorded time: 9:51
